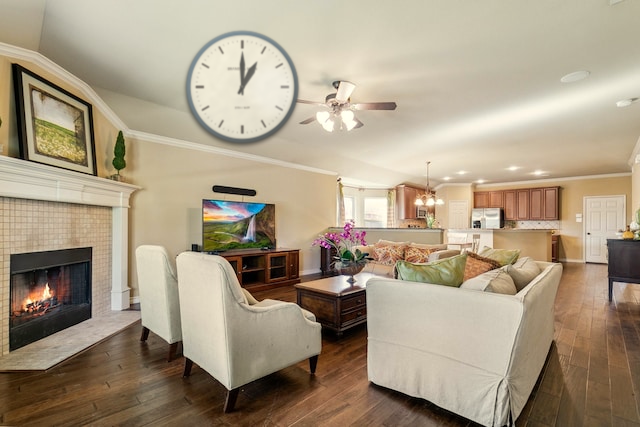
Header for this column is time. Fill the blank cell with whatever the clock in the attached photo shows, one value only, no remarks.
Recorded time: 1:00
